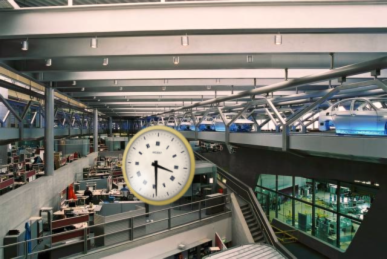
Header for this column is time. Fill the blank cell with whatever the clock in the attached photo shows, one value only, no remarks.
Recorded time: 3:29
